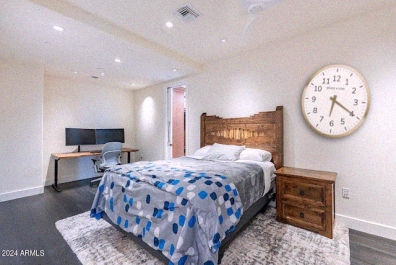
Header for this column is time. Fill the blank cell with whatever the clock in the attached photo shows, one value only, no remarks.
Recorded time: 6:20
